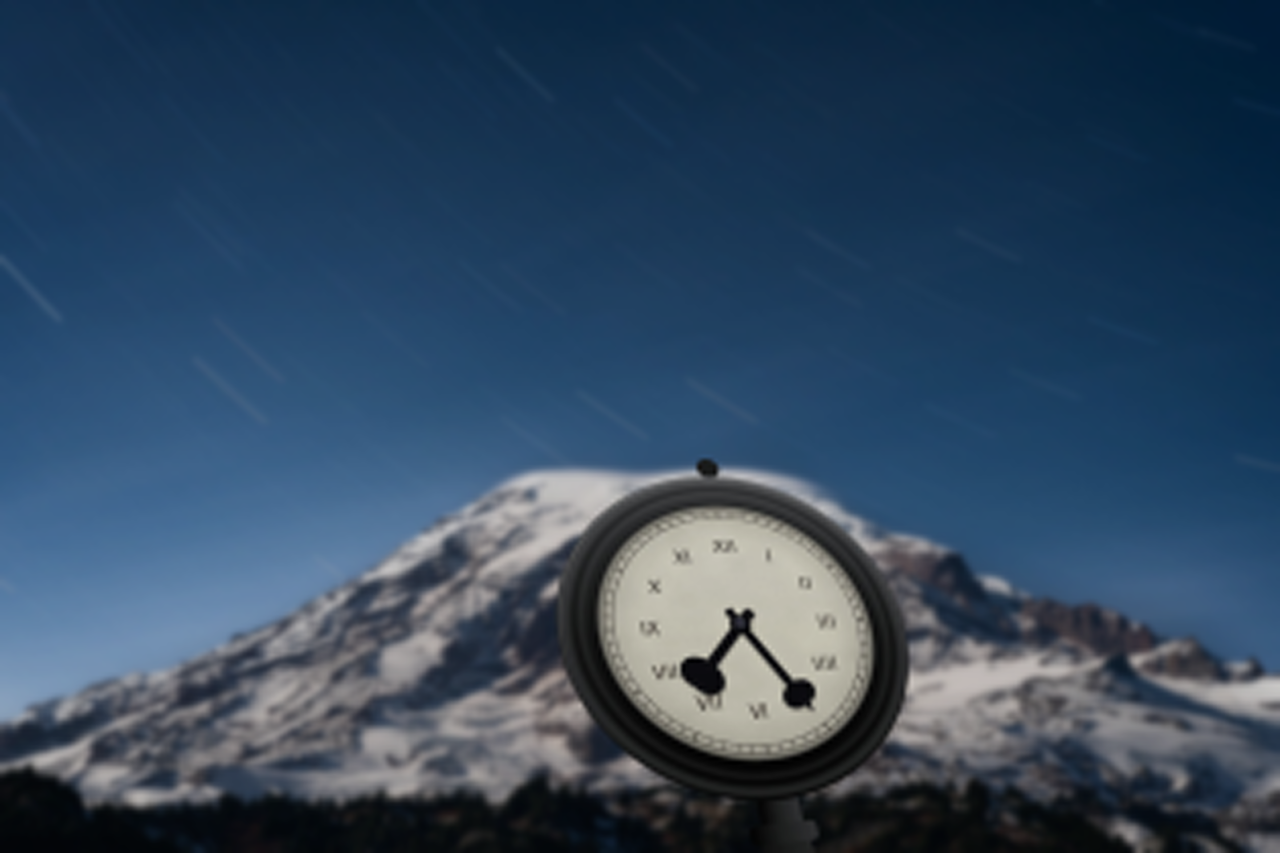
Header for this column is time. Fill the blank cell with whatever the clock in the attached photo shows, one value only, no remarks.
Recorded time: 7:25
